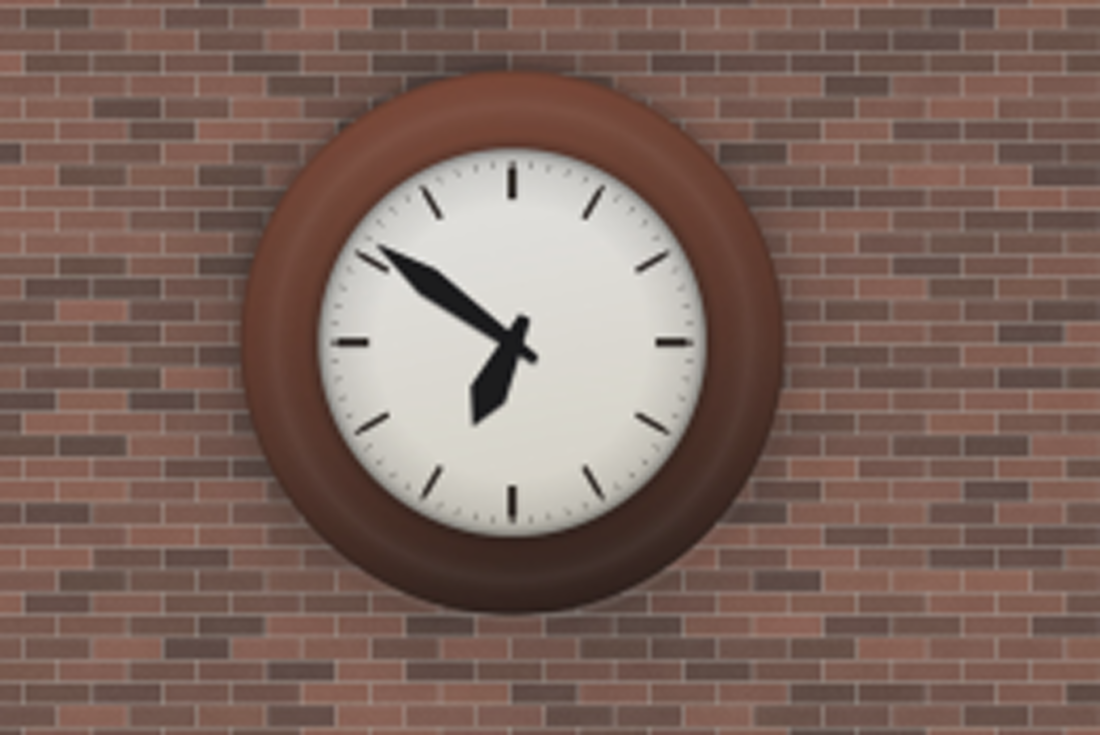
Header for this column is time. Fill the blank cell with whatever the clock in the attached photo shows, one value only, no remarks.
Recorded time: 6:51
